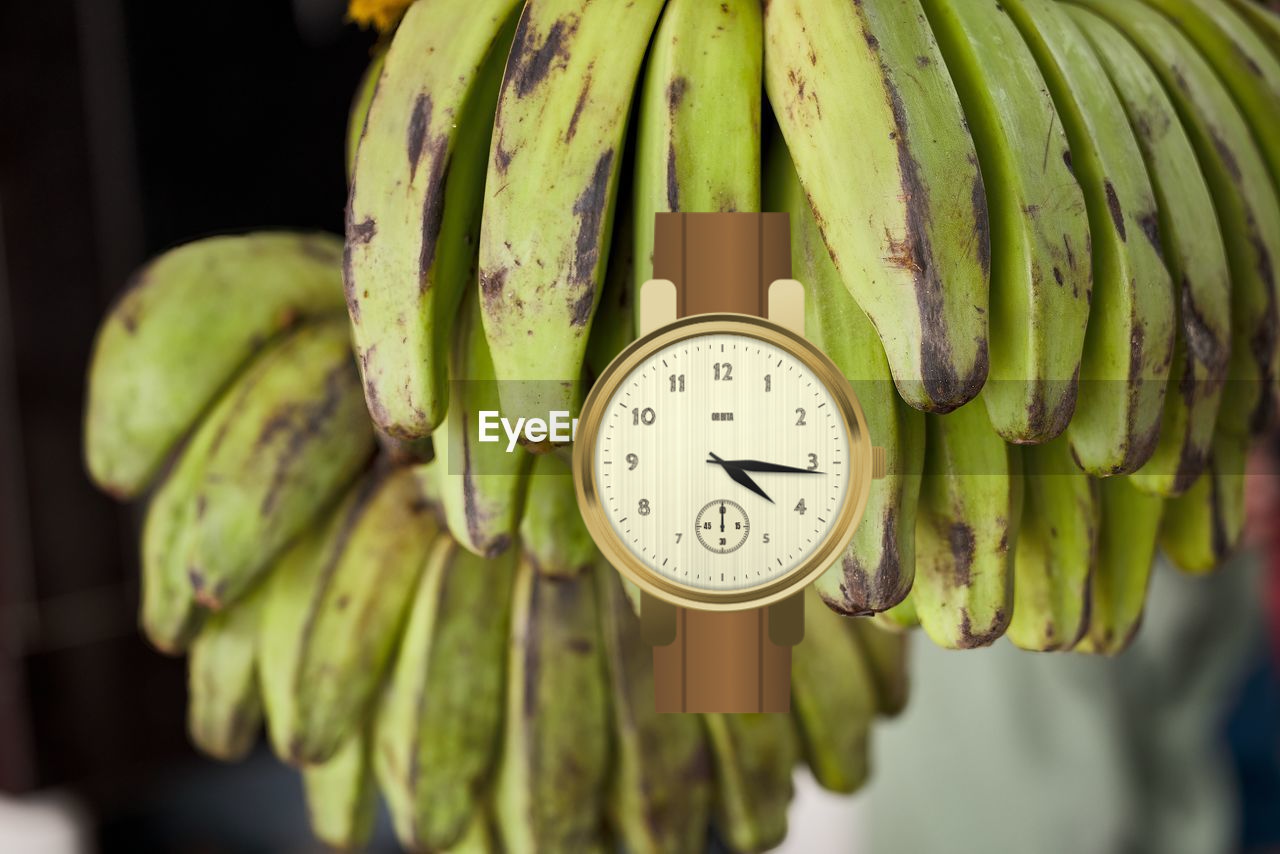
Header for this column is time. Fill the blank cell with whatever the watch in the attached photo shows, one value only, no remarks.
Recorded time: 4:16
